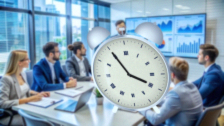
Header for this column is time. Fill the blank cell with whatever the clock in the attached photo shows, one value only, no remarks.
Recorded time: 3:55
